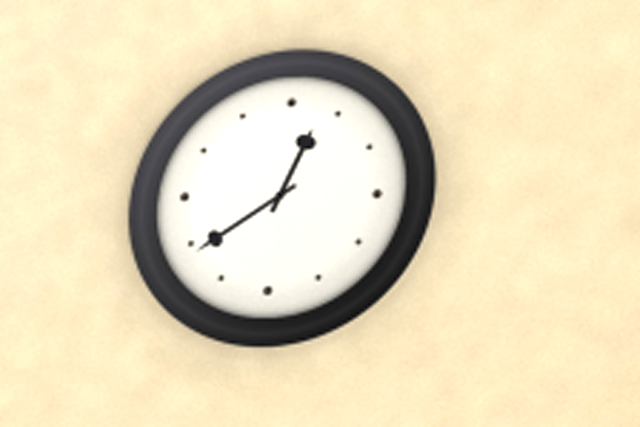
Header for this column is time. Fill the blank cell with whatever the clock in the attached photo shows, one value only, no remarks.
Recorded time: 12:39
